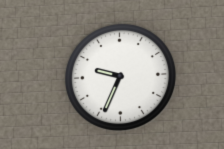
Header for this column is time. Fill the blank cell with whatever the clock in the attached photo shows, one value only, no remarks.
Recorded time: 9:34
